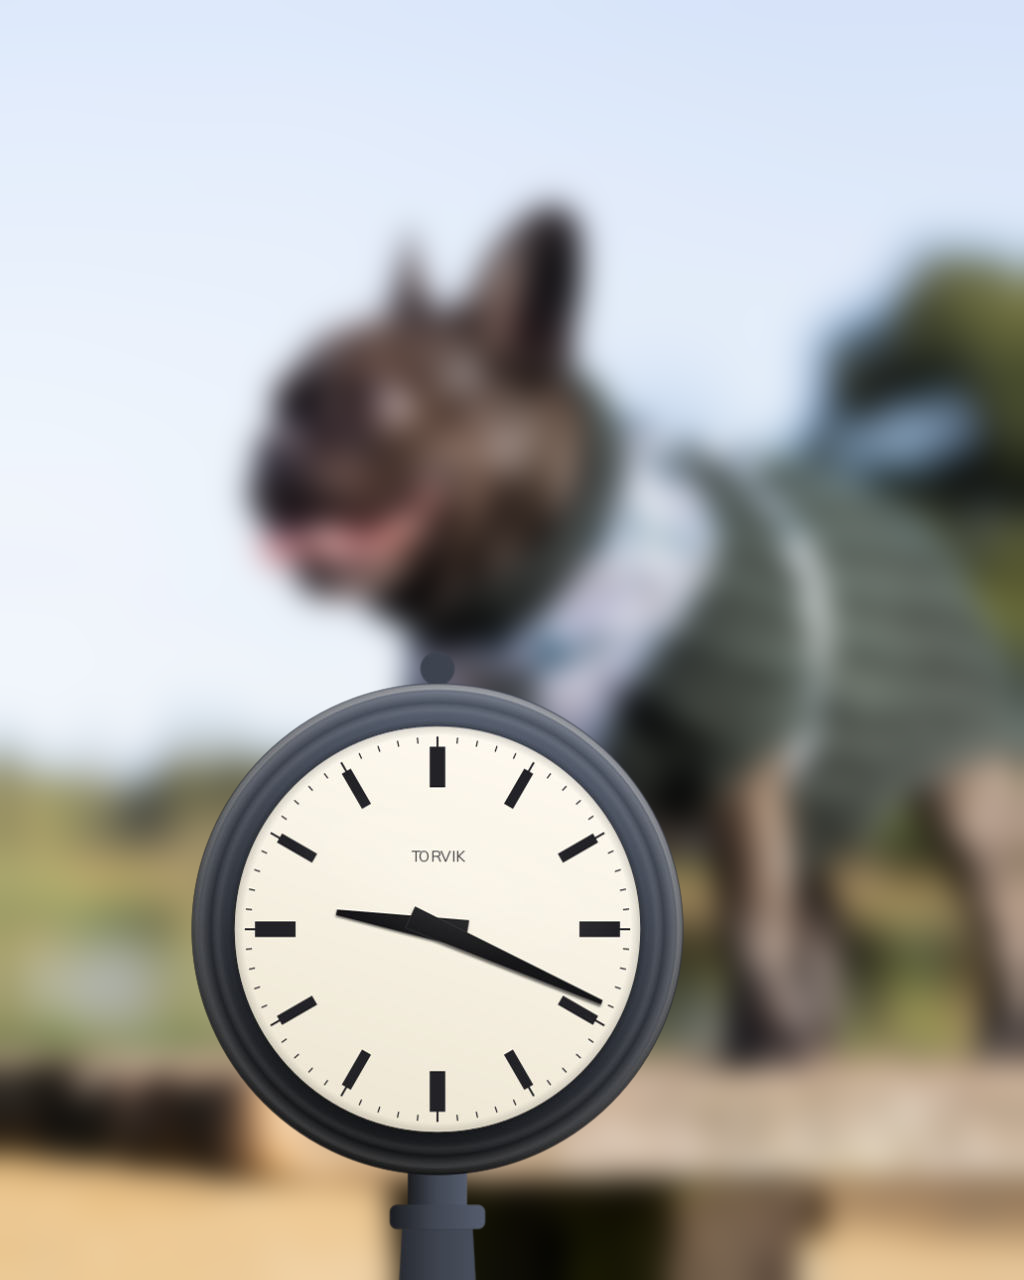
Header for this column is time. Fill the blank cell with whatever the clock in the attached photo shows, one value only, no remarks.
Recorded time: 9:19
